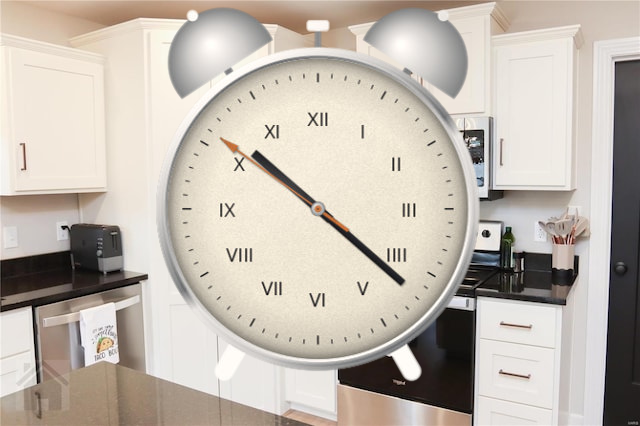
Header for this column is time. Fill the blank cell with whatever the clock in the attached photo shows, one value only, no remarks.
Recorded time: 10:21:51
